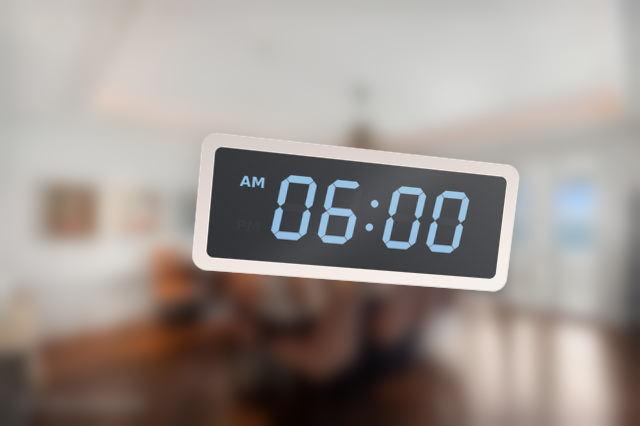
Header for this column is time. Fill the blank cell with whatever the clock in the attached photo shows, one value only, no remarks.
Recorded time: 6:00
